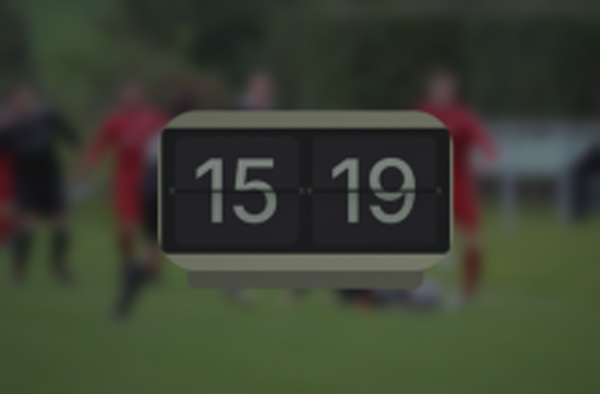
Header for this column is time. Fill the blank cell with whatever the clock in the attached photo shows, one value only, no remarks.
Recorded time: 15:19
